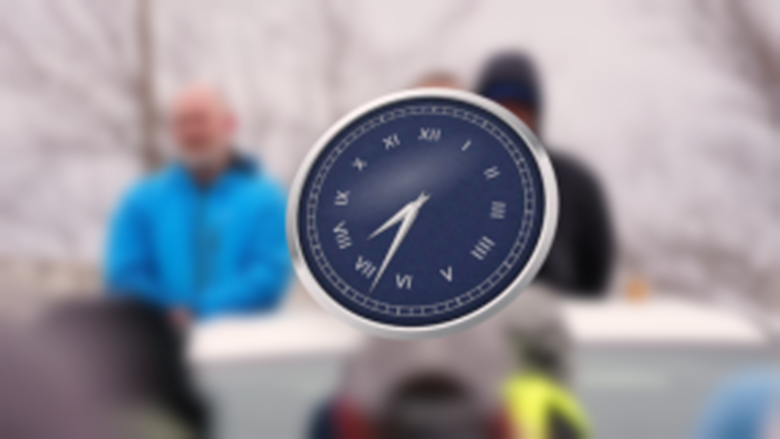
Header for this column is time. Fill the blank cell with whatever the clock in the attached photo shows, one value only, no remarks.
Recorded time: 7:33
